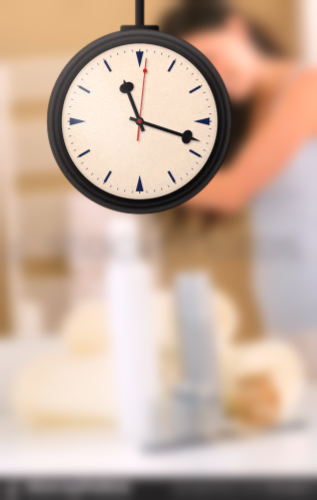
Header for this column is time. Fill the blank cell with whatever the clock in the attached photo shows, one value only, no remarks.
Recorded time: 11:18:01
